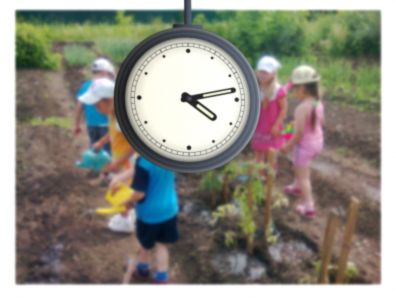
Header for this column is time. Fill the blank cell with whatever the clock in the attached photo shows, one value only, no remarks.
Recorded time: 4:13
